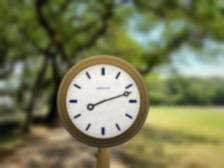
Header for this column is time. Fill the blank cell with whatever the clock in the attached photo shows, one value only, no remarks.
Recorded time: 8:12
